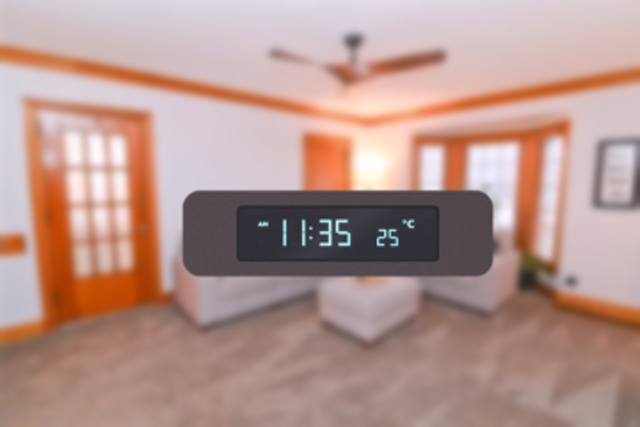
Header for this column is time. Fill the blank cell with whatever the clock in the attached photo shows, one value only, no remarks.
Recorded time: 11:35
